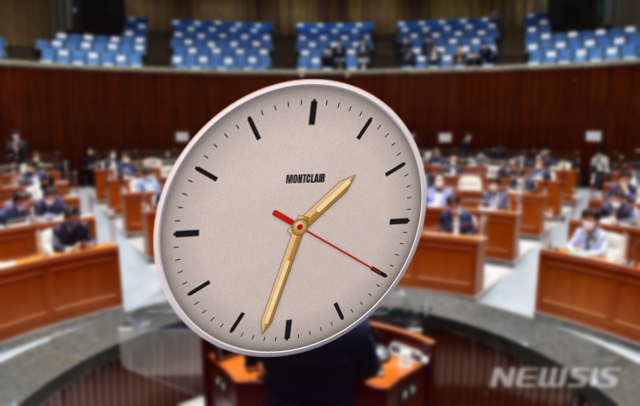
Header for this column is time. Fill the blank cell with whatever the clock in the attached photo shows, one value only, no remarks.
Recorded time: 1:32:20
